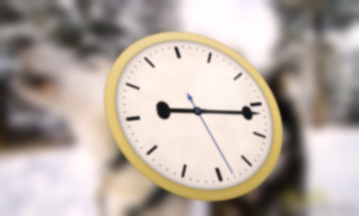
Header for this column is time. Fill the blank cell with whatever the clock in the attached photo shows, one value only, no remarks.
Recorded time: 9:16:28
